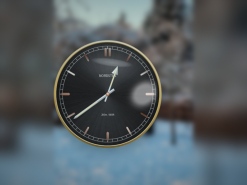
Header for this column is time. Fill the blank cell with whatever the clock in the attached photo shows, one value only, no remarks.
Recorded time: 12:39
